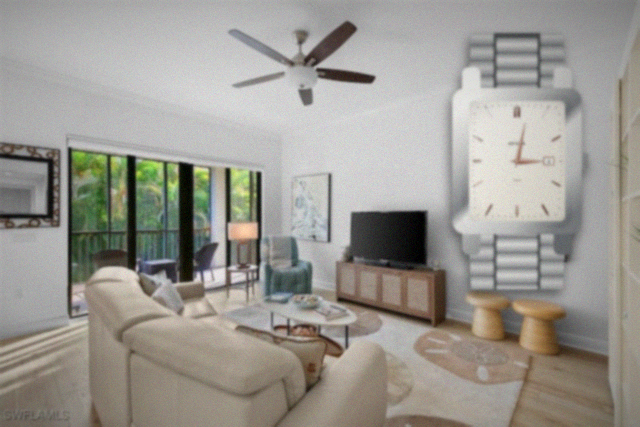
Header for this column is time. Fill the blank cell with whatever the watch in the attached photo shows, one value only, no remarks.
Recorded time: 3:02
